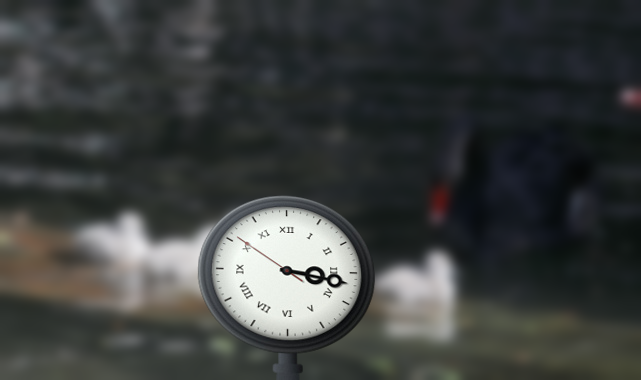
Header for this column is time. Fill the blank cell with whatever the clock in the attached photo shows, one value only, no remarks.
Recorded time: 3:16:51
